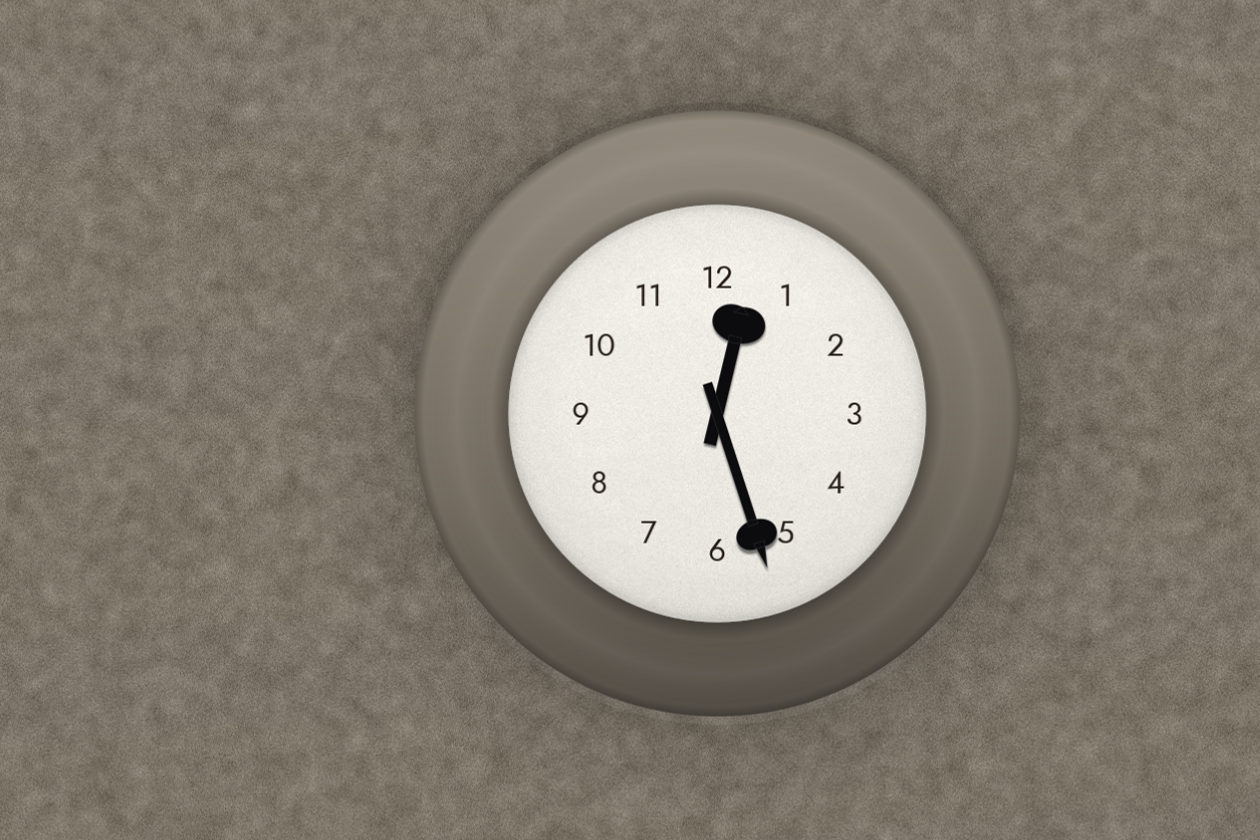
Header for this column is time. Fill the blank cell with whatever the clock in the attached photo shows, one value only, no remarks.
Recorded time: 12:27
